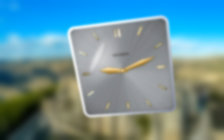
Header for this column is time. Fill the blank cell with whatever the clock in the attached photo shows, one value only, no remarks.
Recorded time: 9:12
